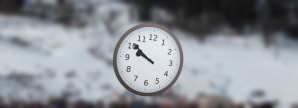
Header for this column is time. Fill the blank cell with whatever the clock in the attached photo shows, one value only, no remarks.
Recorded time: 9:51
